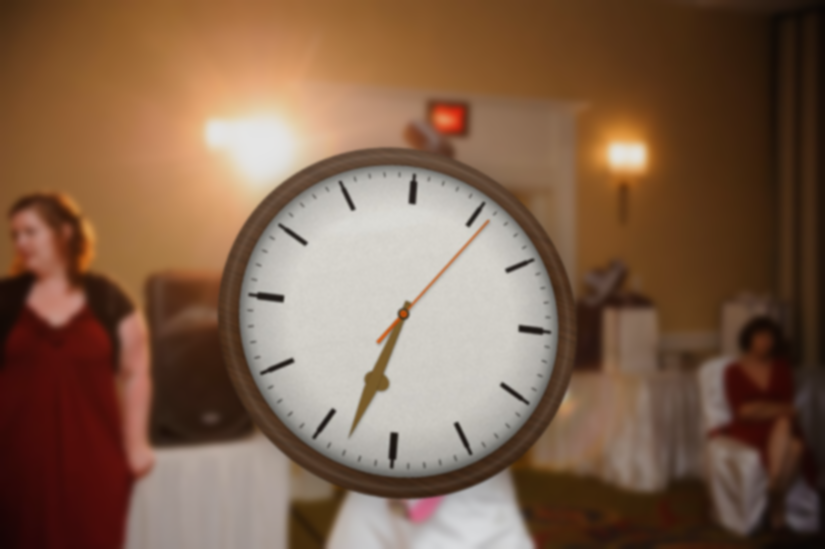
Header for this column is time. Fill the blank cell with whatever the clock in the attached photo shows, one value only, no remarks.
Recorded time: 6:33:06
